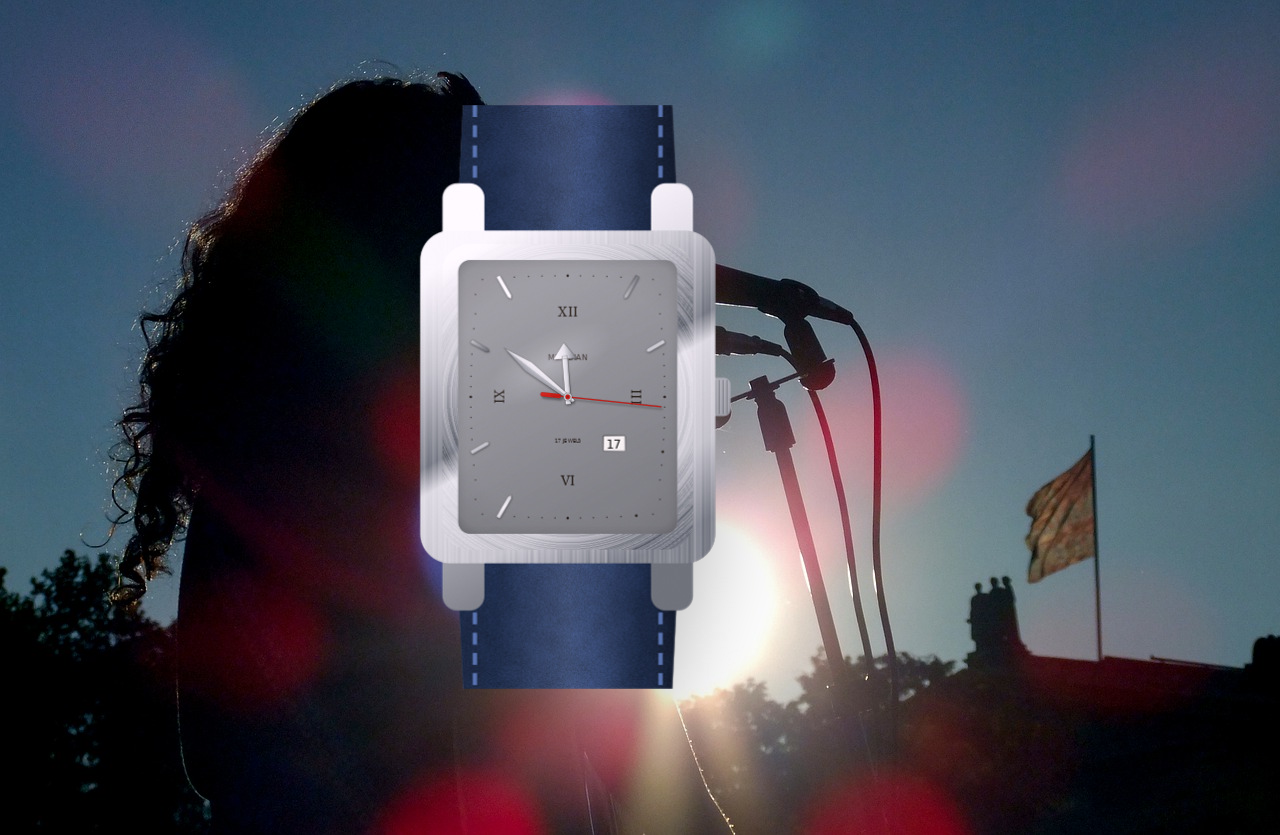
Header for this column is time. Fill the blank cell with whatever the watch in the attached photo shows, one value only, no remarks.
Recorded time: 11:51:16
